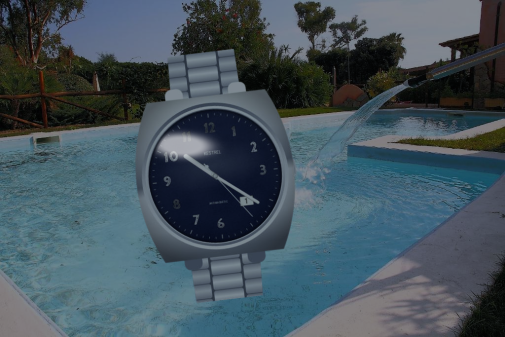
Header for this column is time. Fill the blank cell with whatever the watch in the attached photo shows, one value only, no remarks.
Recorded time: 10:21:24
